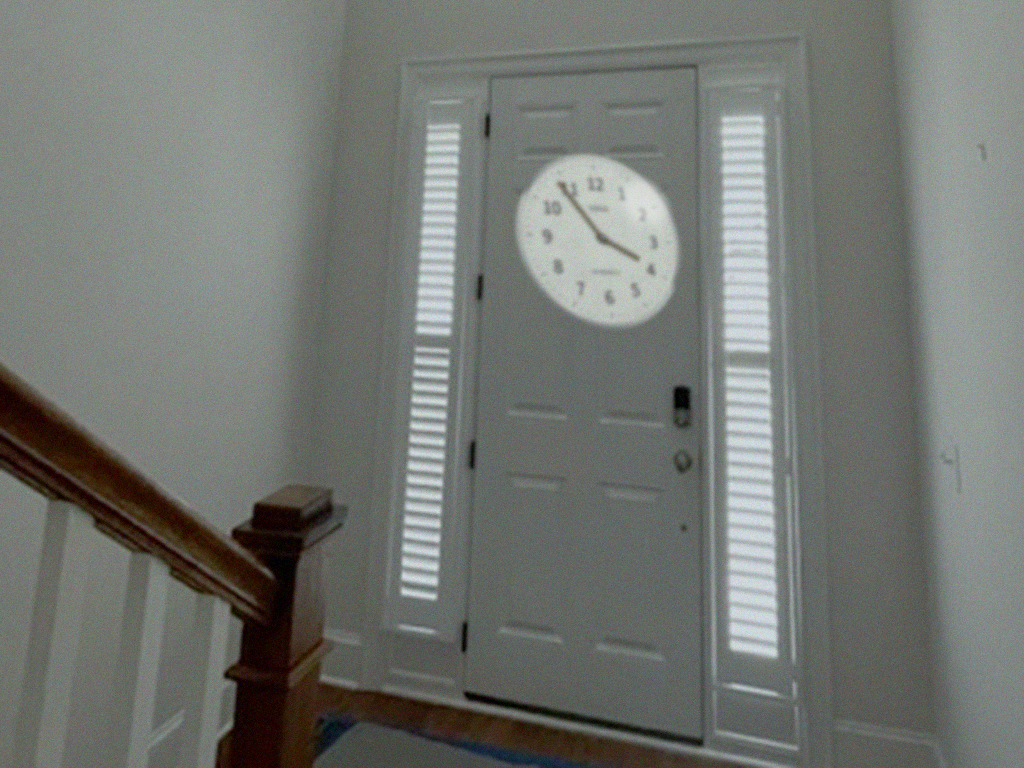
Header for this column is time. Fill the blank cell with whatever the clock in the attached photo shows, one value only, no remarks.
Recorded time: 3:54
